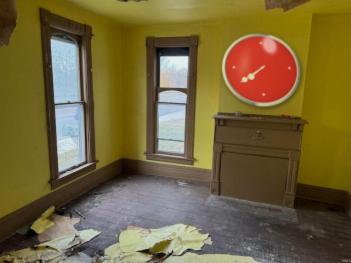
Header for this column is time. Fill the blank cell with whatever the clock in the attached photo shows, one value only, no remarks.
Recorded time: 7:39
